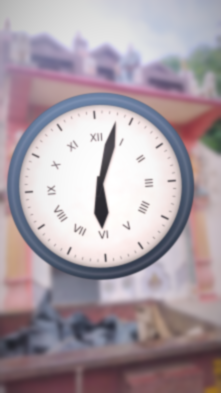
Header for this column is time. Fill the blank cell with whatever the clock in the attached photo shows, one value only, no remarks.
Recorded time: 6:03
